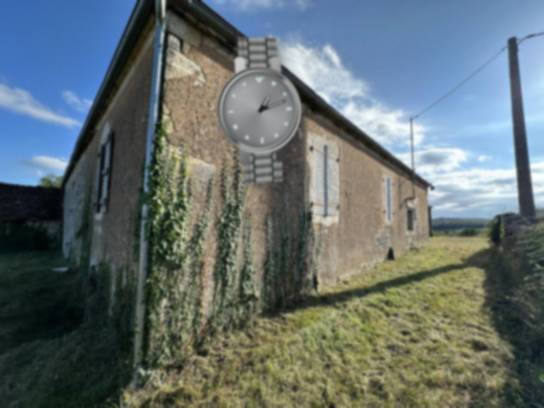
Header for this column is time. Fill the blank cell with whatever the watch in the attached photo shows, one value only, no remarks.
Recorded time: 1:12
